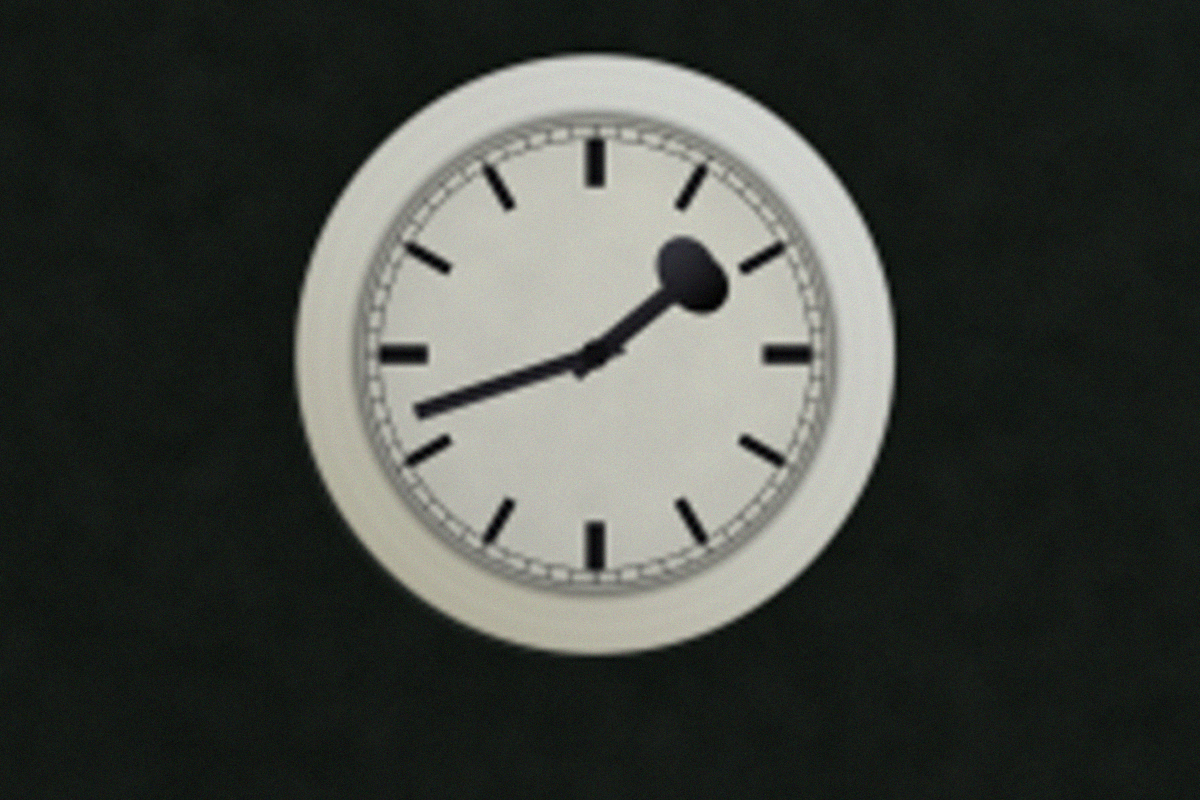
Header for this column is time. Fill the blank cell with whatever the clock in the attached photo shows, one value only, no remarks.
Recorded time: 1:42
